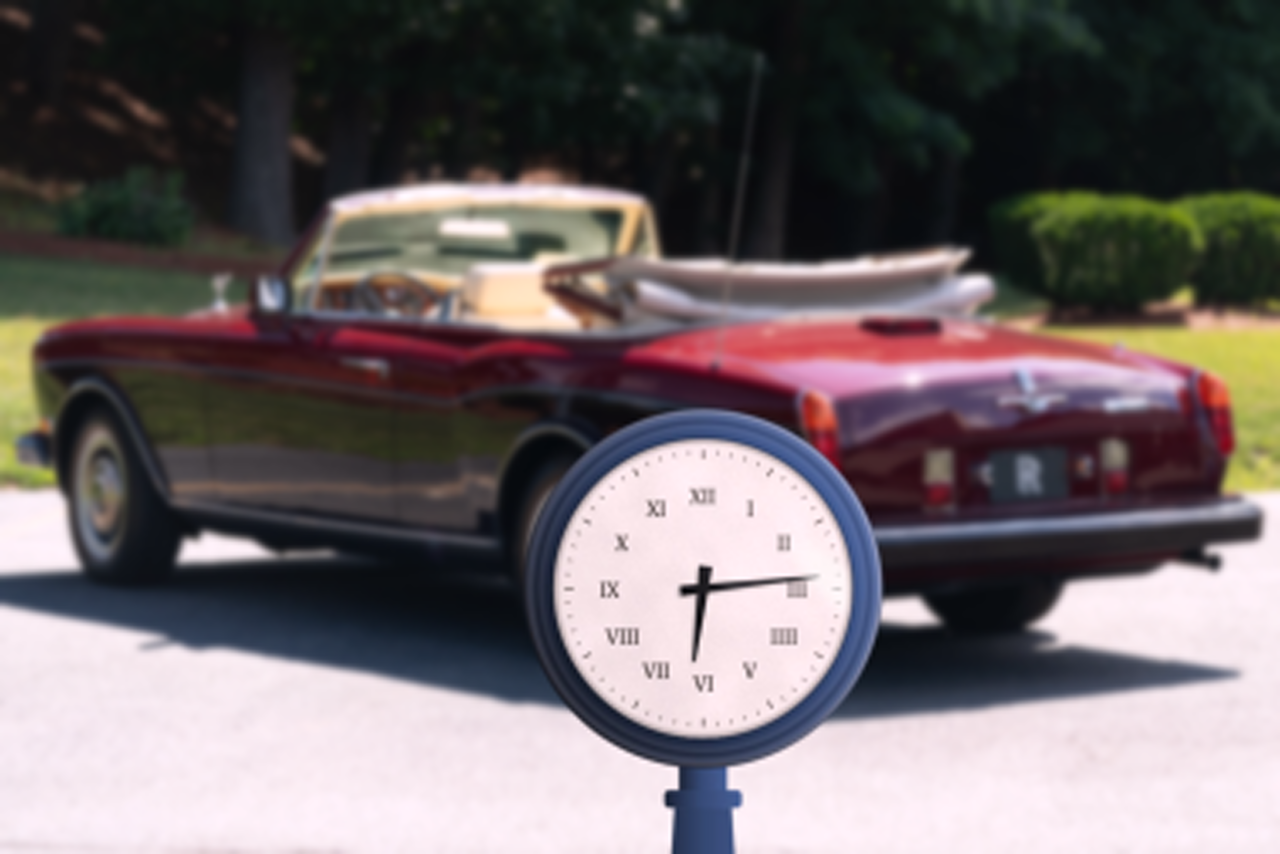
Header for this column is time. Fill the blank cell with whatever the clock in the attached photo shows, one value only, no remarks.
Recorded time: 6:14
